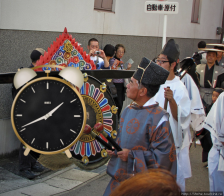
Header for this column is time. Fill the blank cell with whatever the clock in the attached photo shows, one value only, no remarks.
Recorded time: 1:41
